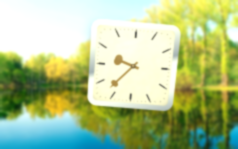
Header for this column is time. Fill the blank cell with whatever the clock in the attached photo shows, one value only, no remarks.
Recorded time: 9:37
